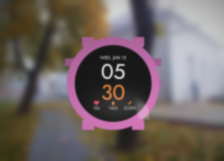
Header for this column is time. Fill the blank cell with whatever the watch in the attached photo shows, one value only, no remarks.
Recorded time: 5:30
